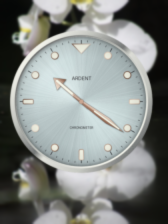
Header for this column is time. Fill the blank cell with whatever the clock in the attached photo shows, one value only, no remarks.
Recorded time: 10:21
